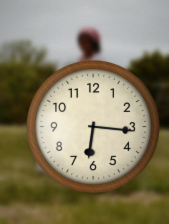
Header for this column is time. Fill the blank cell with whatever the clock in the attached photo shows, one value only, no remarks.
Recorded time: 6:16
